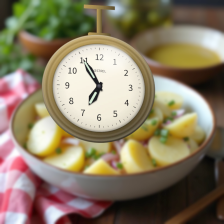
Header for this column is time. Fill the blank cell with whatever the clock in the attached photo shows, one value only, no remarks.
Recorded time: 6:55
